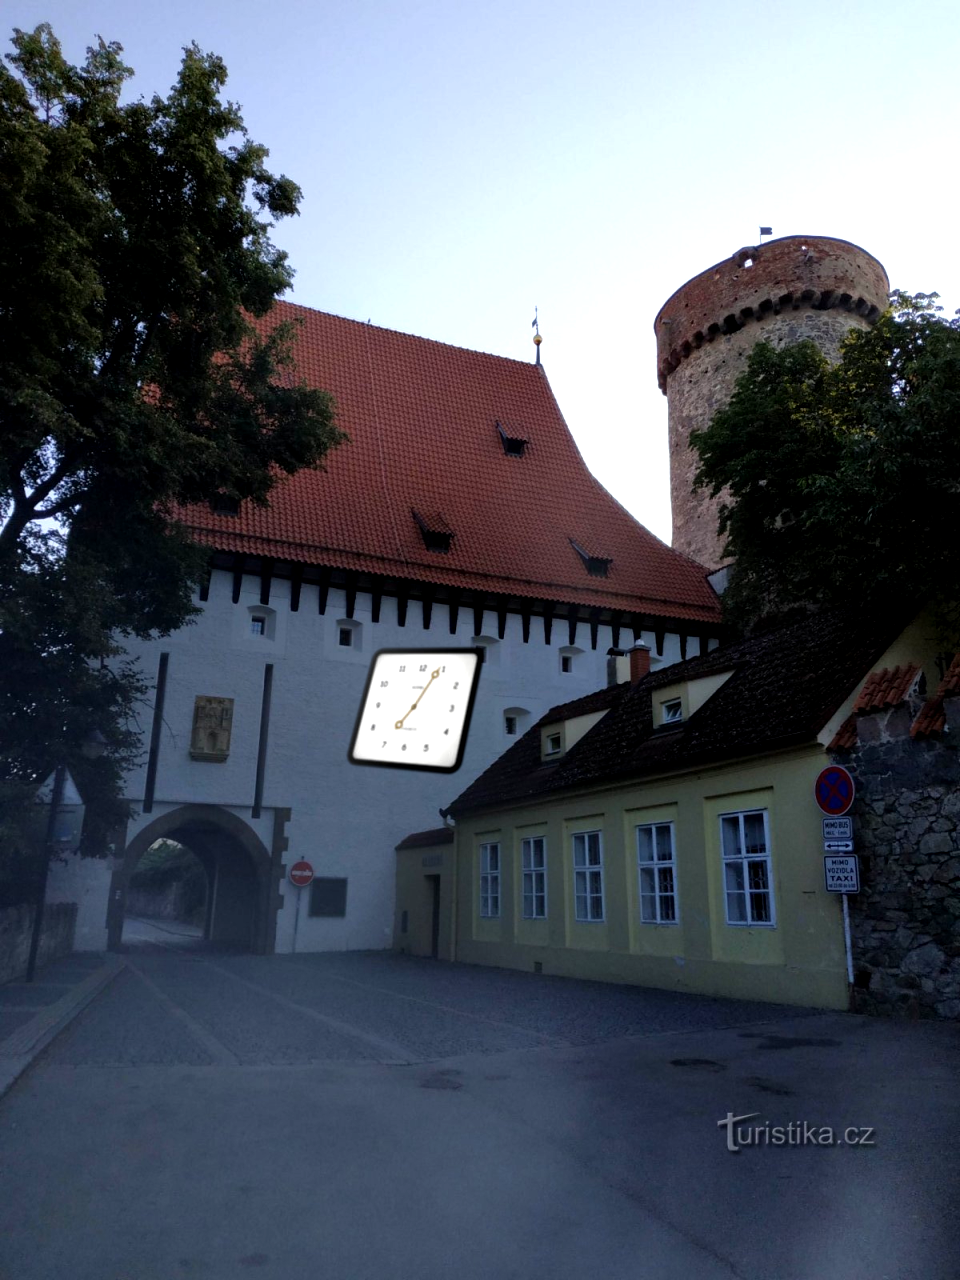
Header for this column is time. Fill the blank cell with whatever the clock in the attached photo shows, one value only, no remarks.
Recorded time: 7:04
